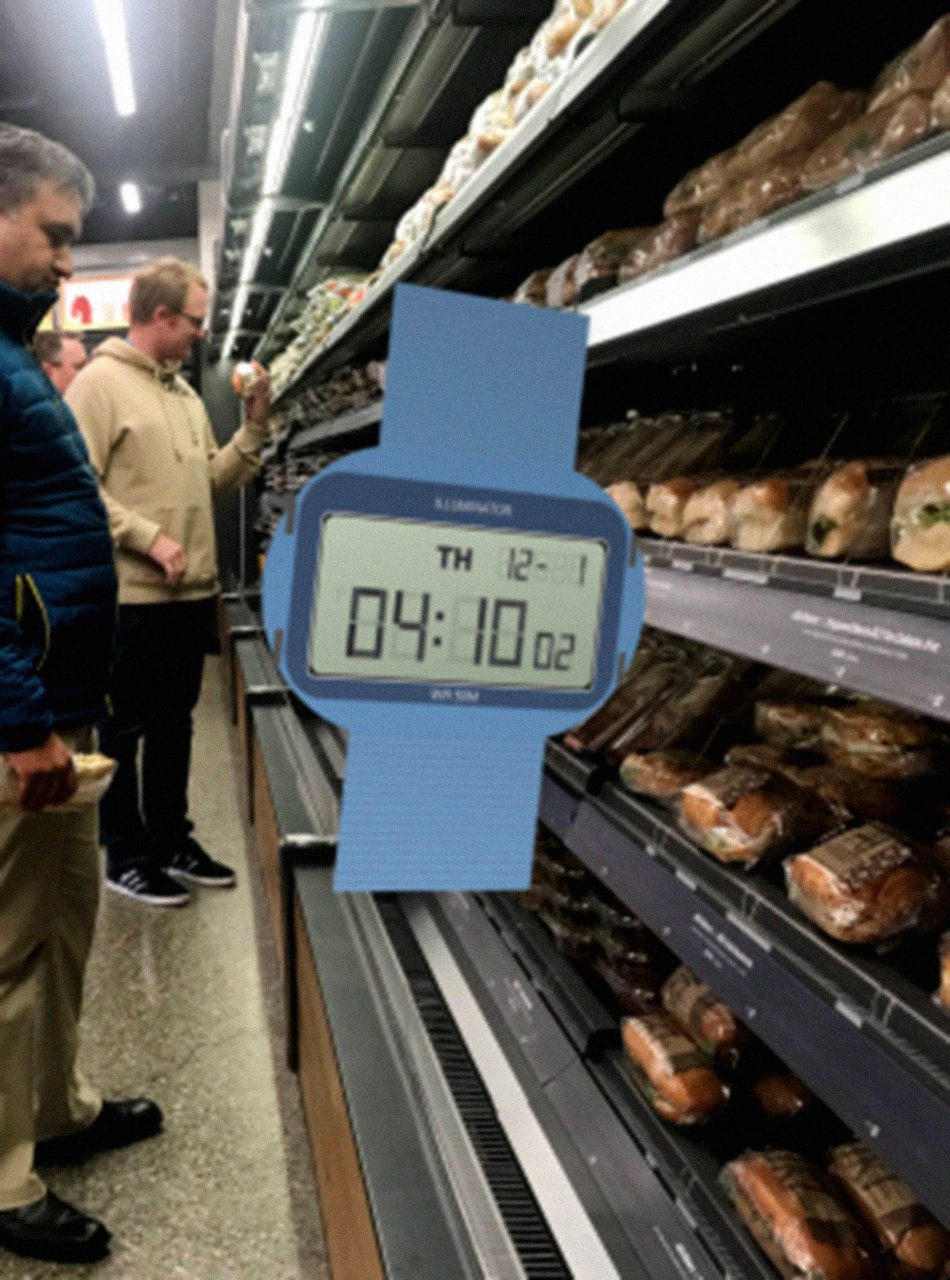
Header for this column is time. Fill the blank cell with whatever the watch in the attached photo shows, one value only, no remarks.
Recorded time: 4:10:02
